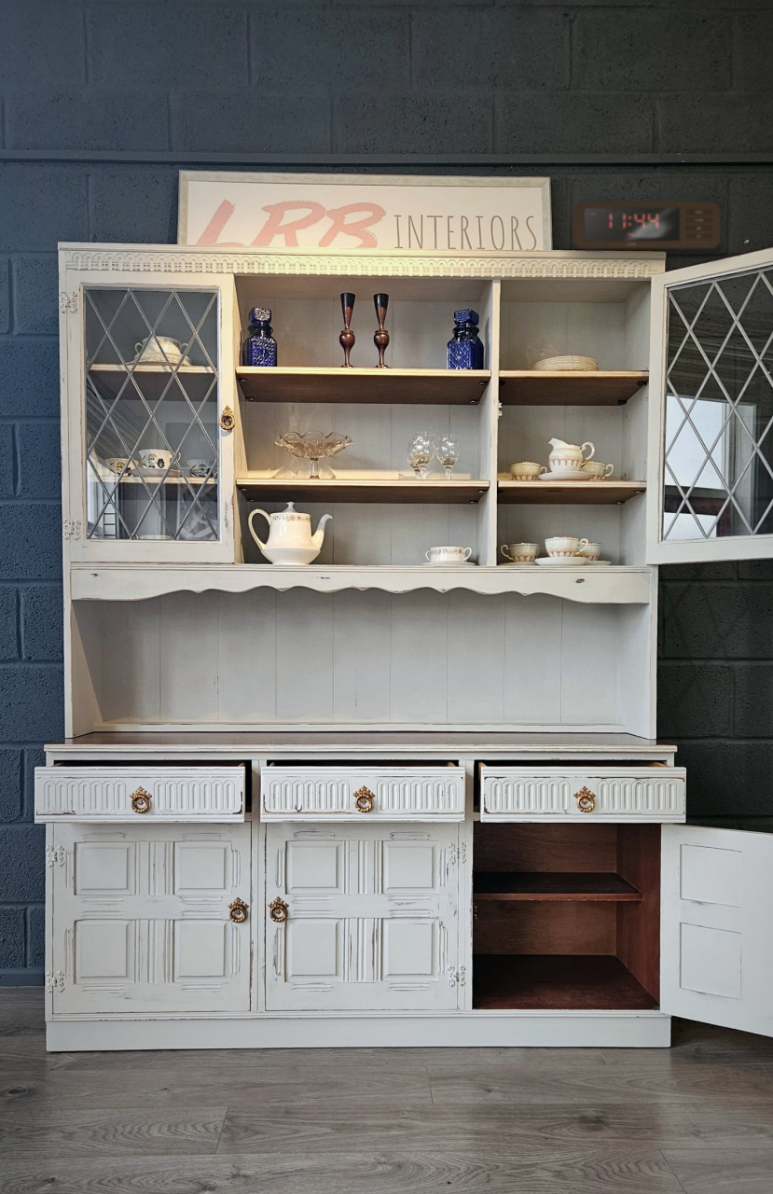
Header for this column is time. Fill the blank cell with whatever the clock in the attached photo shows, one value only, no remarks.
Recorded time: 11:44
